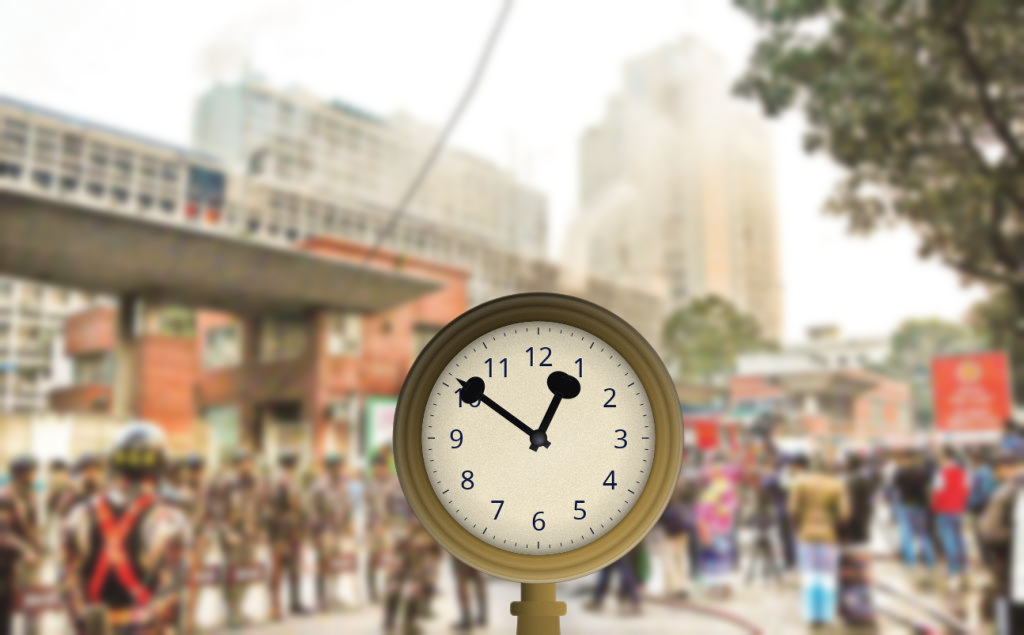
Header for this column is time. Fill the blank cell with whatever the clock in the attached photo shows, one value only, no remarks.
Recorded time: 12:51
